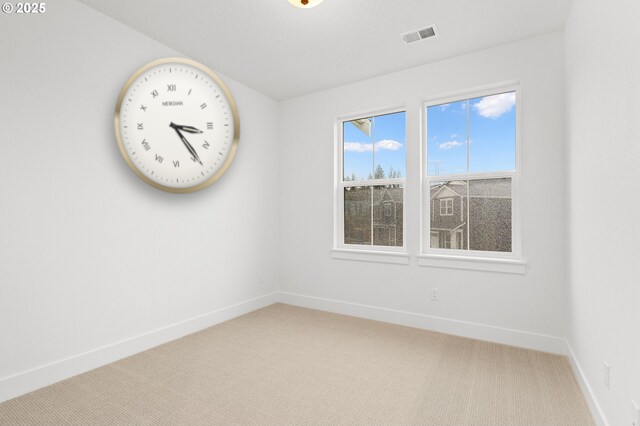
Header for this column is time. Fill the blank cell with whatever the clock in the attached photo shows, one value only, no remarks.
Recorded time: 3:24
